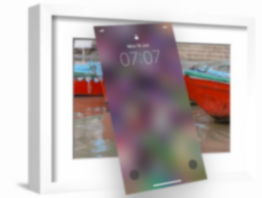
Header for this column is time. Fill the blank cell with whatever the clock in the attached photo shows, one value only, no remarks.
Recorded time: 7:07
